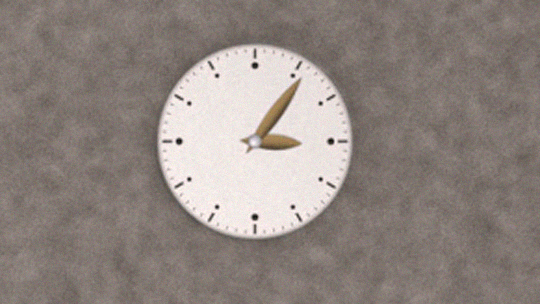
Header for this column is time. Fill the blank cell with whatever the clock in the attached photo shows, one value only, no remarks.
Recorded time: 3:06
